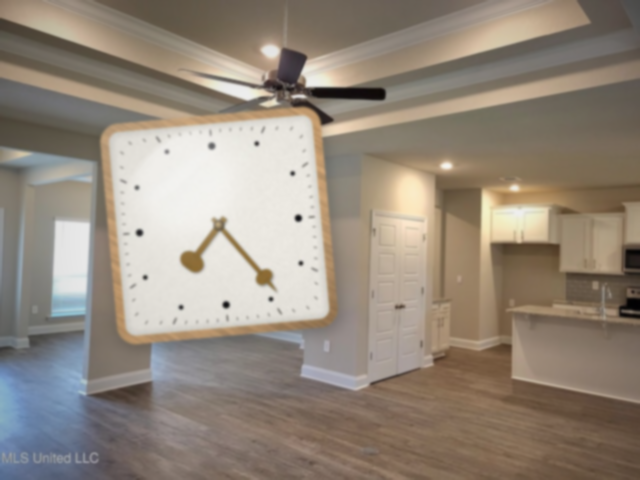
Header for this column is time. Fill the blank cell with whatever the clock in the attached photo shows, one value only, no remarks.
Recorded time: 7:24
